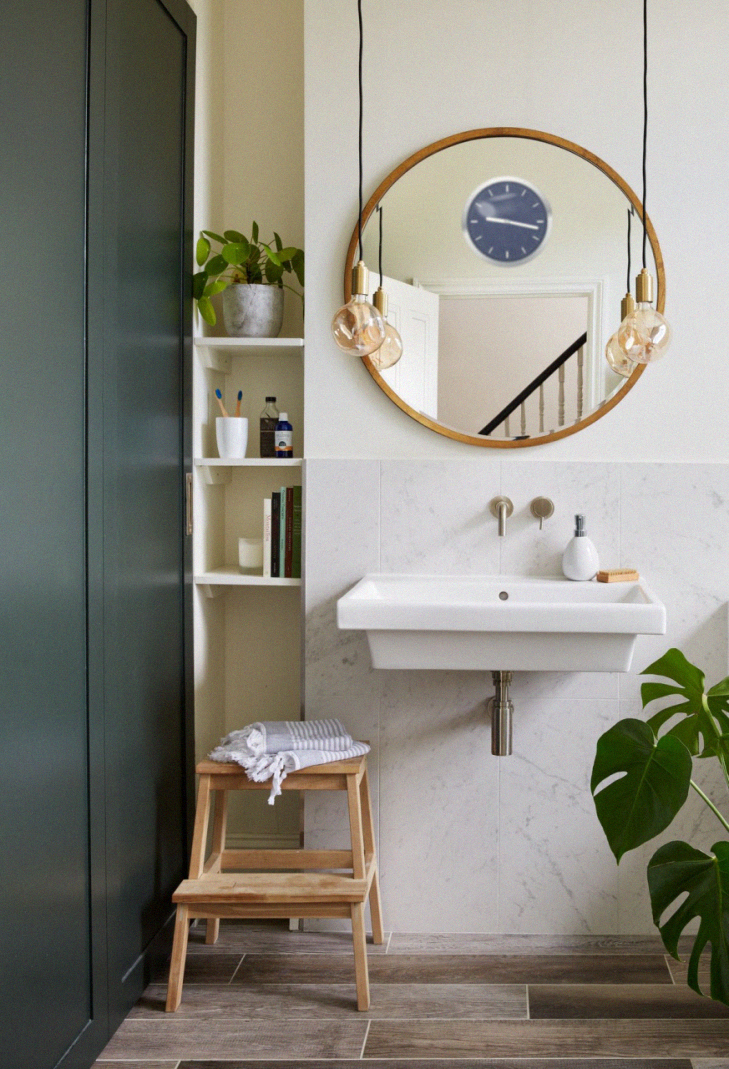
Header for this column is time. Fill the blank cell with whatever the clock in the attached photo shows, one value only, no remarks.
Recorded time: 9:17
